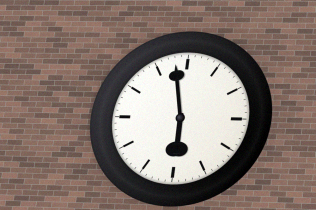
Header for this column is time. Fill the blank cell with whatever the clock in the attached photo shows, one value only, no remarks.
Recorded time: 5:58
